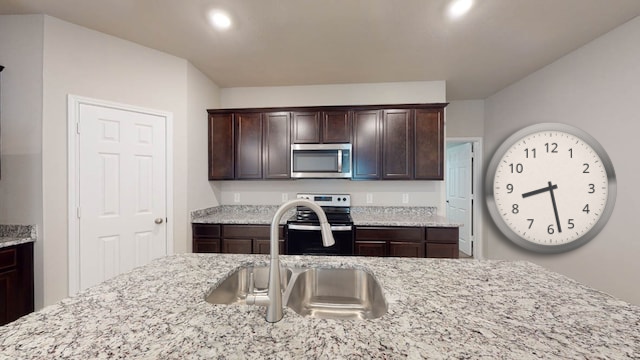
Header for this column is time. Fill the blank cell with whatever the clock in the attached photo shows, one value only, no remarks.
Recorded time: 8:28
